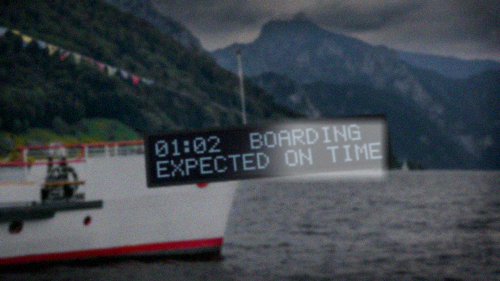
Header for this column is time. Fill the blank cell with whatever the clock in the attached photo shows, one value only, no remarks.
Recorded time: 1:02
